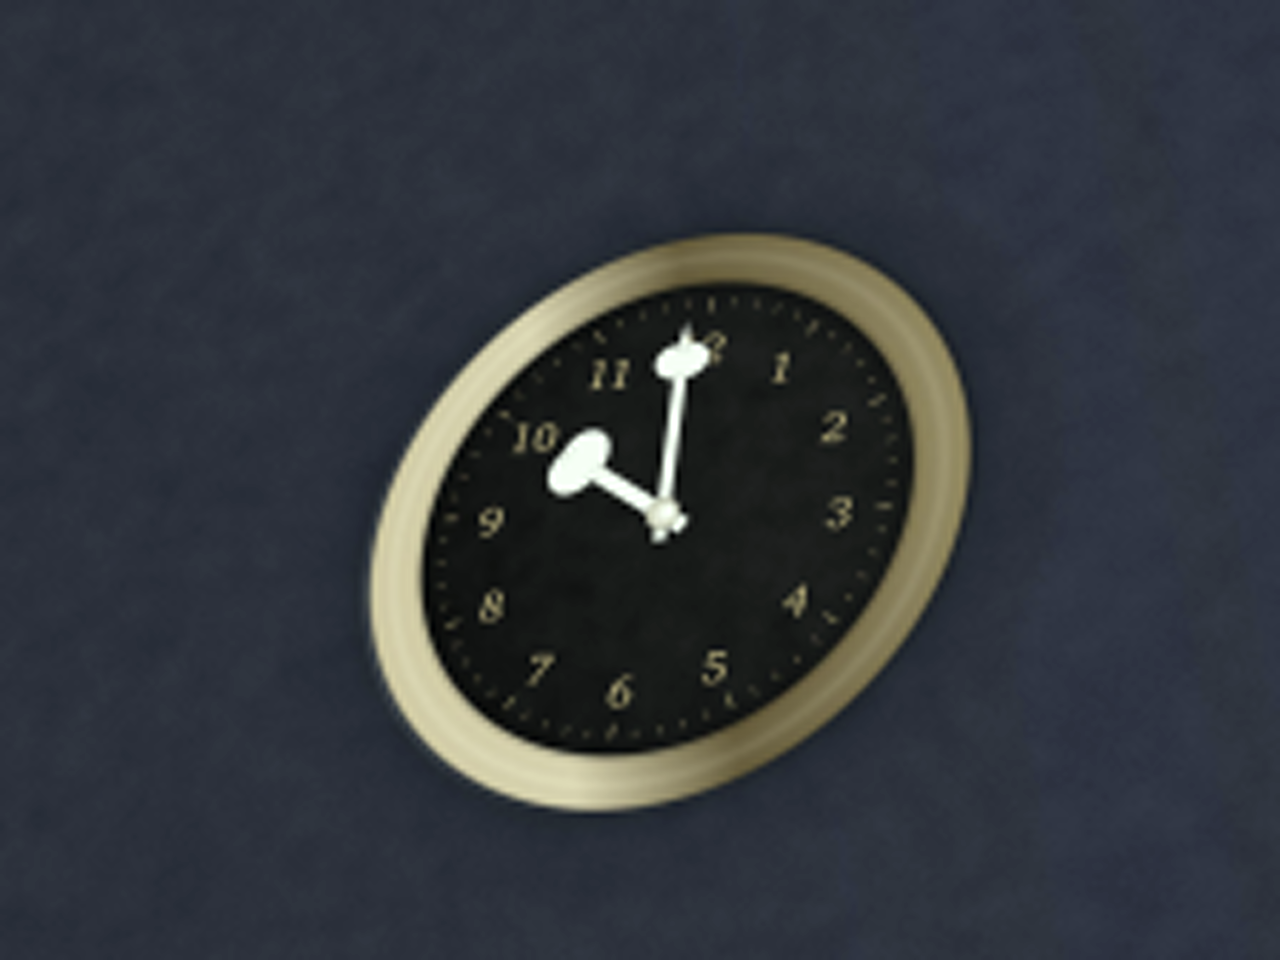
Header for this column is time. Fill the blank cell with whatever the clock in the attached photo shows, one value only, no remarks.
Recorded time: 9:59
